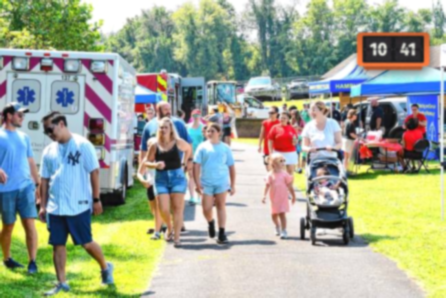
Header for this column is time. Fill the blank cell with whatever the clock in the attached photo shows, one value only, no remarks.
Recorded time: 10:41
